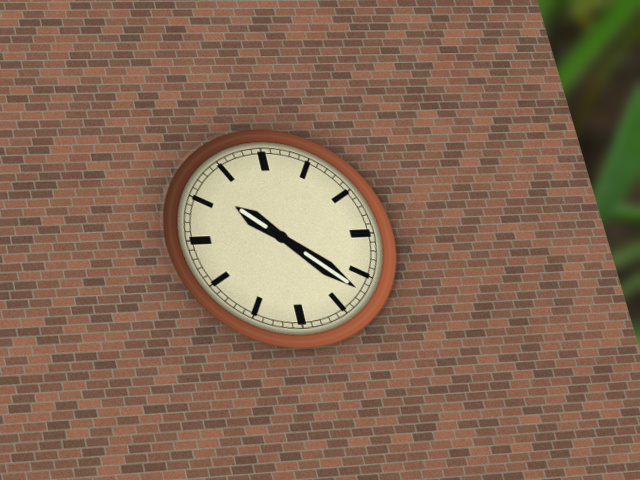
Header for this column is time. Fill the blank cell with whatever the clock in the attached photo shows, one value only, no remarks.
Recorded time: 10:22
